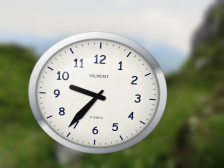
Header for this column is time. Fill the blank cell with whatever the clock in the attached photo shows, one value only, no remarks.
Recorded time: 9:36
